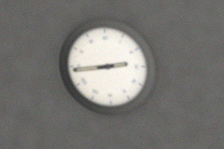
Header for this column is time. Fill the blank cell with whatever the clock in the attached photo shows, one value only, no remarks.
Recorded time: 2:44
